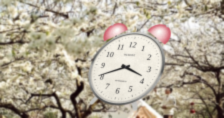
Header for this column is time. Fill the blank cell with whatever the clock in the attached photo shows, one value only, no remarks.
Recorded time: 3:41
